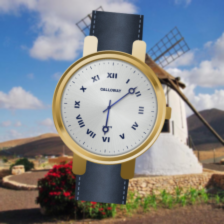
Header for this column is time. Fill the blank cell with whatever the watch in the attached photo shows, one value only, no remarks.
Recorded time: 6:08
